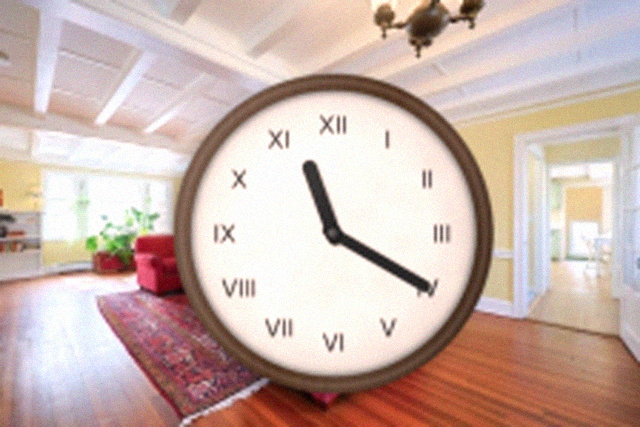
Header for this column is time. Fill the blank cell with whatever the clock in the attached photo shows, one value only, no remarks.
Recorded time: 11:20
